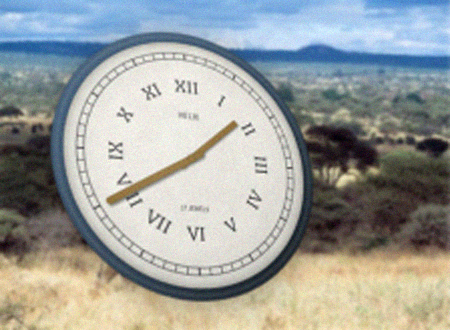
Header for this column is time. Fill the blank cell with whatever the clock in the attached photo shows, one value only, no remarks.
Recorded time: 1:40
